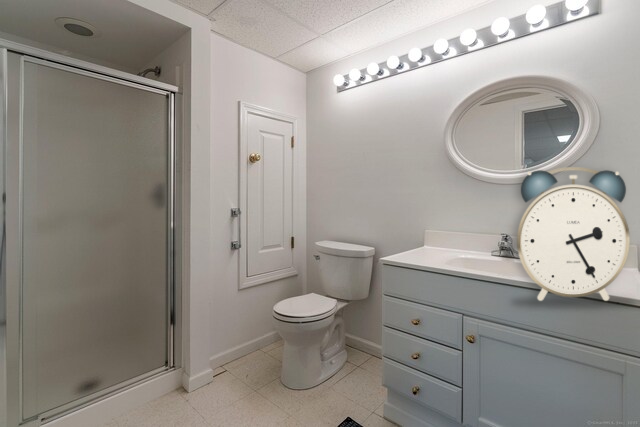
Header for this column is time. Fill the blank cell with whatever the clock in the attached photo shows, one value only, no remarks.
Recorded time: 2:25
